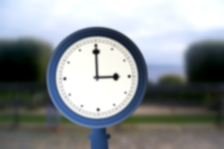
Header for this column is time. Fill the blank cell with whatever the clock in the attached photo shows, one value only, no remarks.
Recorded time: 3:00
